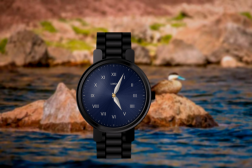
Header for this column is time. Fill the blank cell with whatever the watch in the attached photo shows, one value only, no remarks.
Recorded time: 5:04
